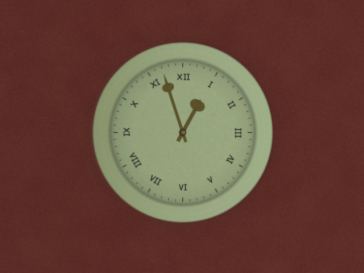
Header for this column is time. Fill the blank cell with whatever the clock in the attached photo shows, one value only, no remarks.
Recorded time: 12:57
